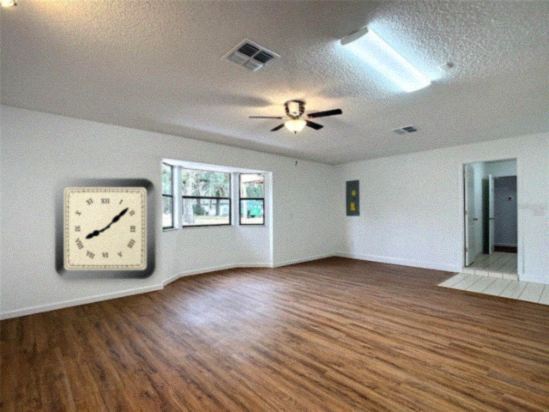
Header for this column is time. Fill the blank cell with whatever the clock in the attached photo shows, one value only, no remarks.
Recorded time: 8:08
